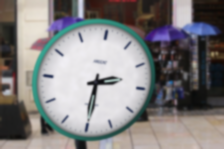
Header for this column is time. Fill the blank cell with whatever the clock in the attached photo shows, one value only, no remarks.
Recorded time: 2:30
